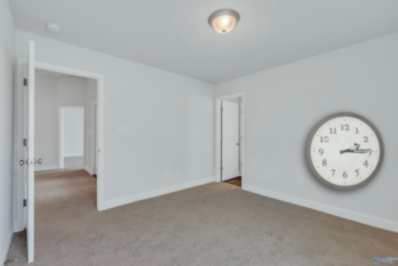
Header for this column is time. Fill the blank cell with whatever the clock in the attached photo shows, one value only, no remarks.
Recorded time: 2:15
